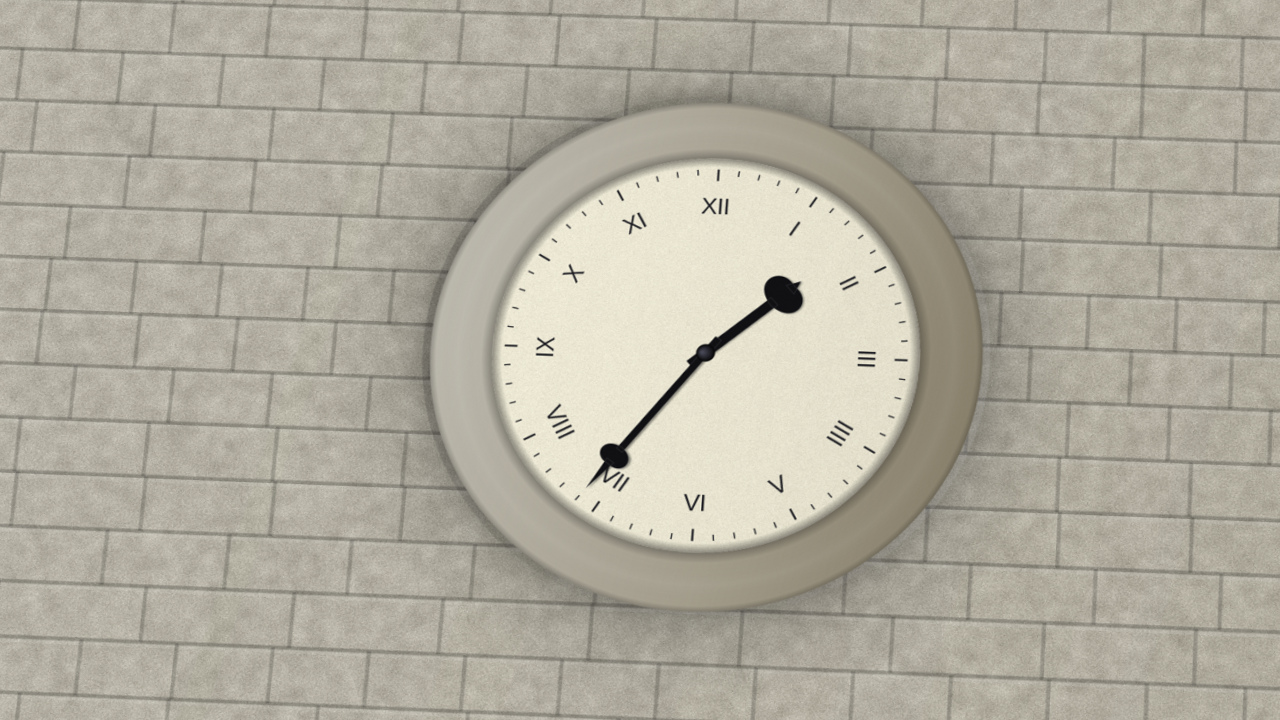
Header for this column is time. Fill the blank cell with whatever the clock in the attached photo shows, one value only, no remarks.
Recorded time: 1:36
